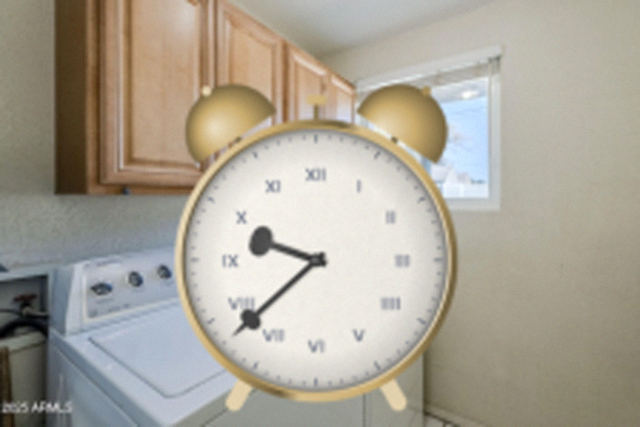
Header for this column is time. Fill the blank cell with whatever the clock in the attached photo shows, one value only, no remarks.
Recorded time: 9:38
